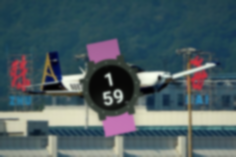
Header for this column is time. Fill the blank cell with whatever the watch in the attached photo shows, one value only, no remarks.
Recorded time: 1:59
